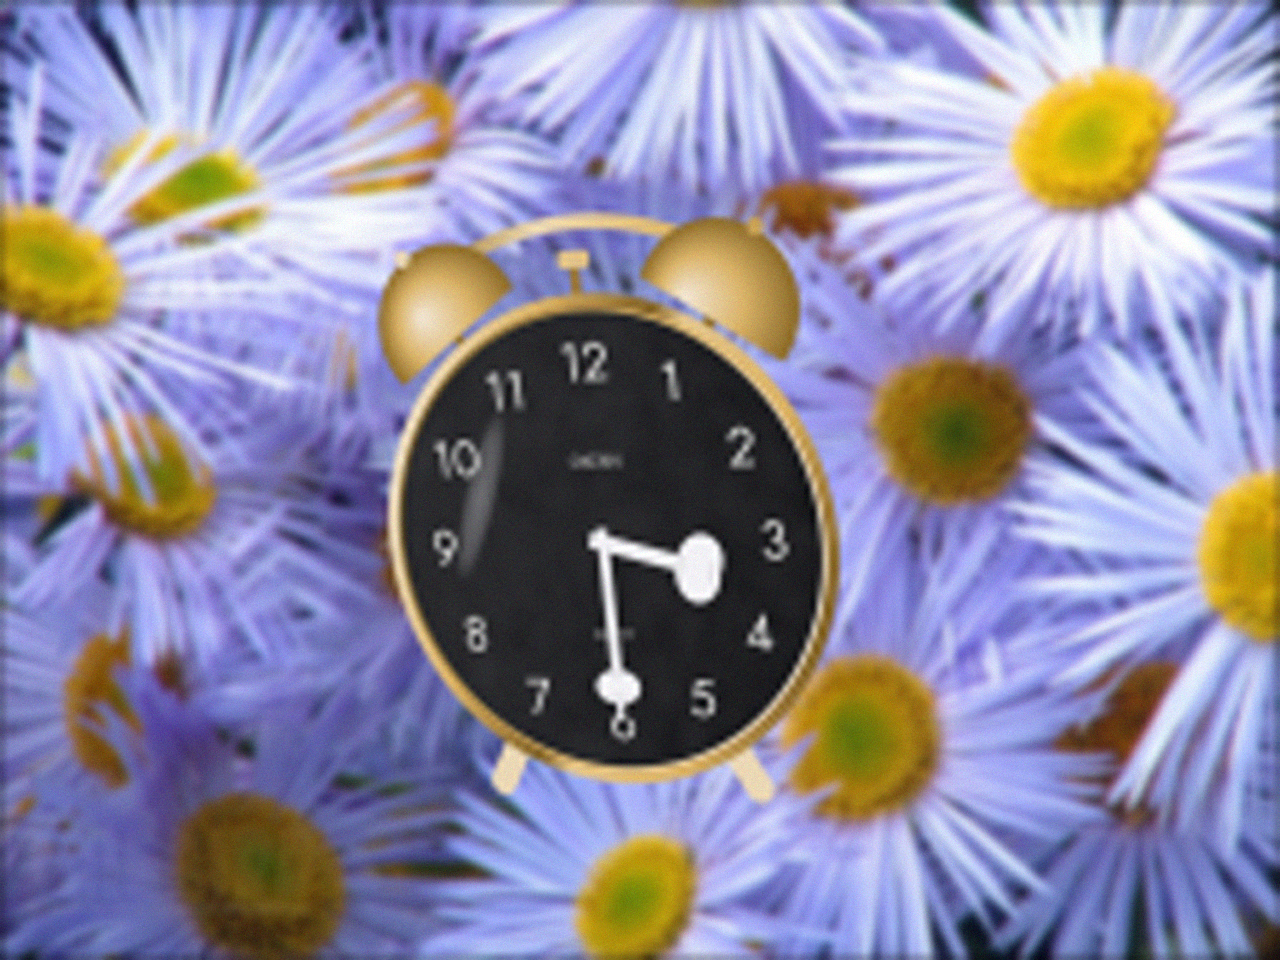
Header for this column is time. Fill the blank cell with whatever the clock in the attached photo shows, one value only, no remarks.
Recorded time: 3:30
